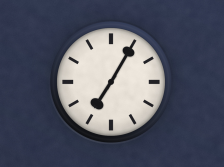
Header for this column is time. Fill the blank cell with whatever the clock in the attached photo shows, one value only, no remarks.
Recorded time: 7:05
